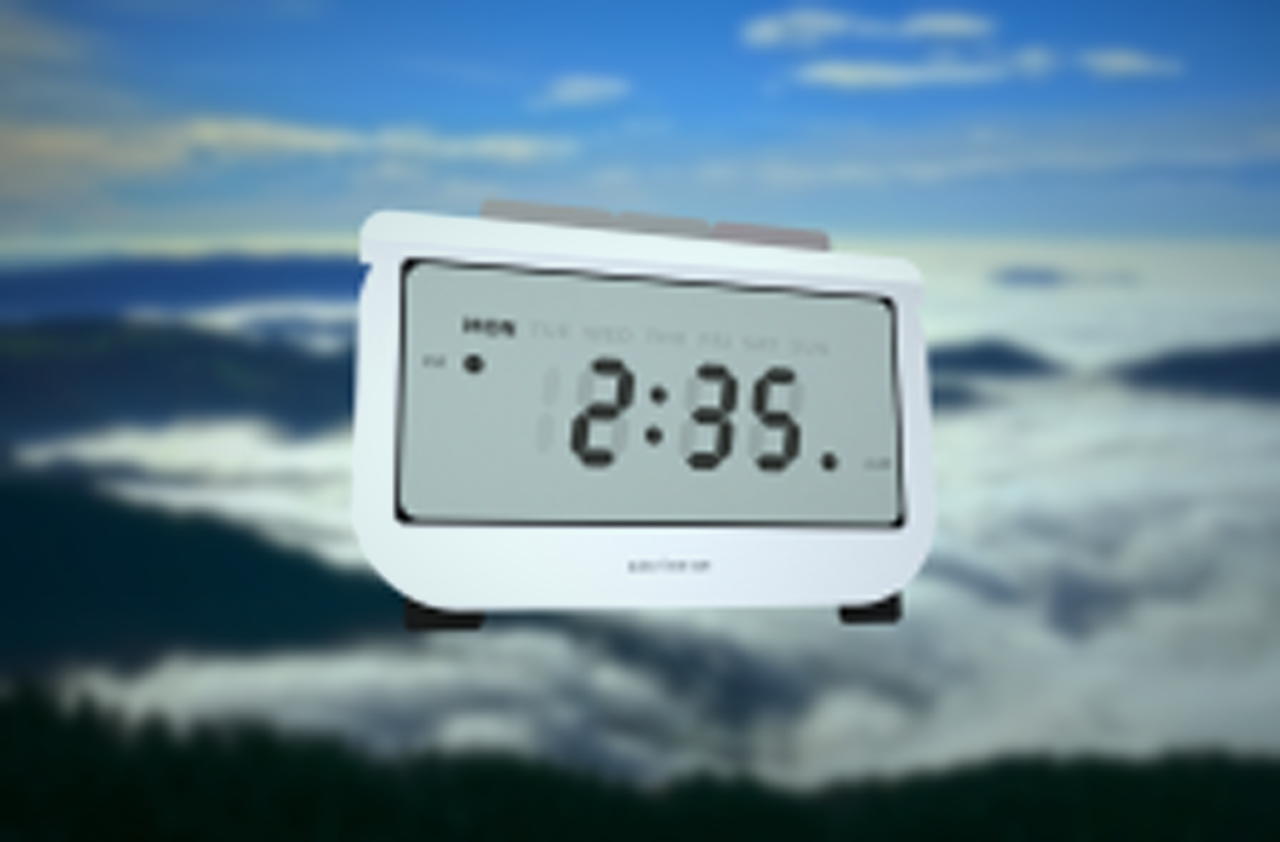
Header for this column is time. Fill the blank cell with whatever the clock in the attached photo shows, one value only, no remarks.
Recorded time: 2:35
